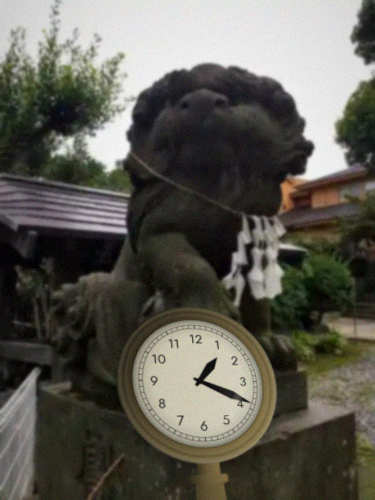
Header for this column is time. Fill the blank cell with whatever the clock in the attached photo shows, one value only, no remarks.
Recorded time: 1:19
